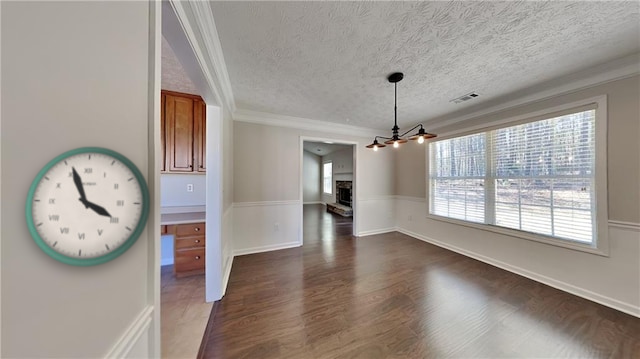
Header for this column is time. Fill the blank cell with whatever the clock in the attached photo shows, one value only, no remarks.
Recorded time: 3:56
